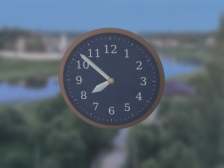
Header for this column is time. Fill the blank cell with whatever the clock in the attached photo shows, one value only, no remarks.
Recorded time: 7:52
